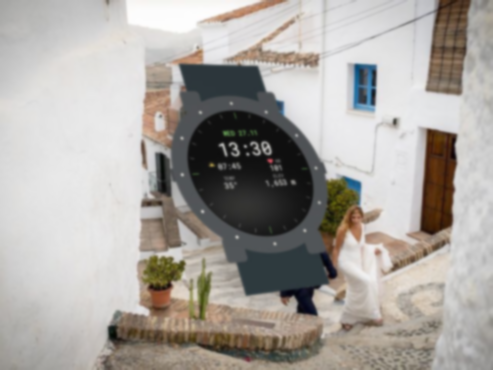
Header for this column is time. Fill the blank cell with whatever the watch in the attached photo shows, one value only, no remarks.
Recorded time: 13:30
